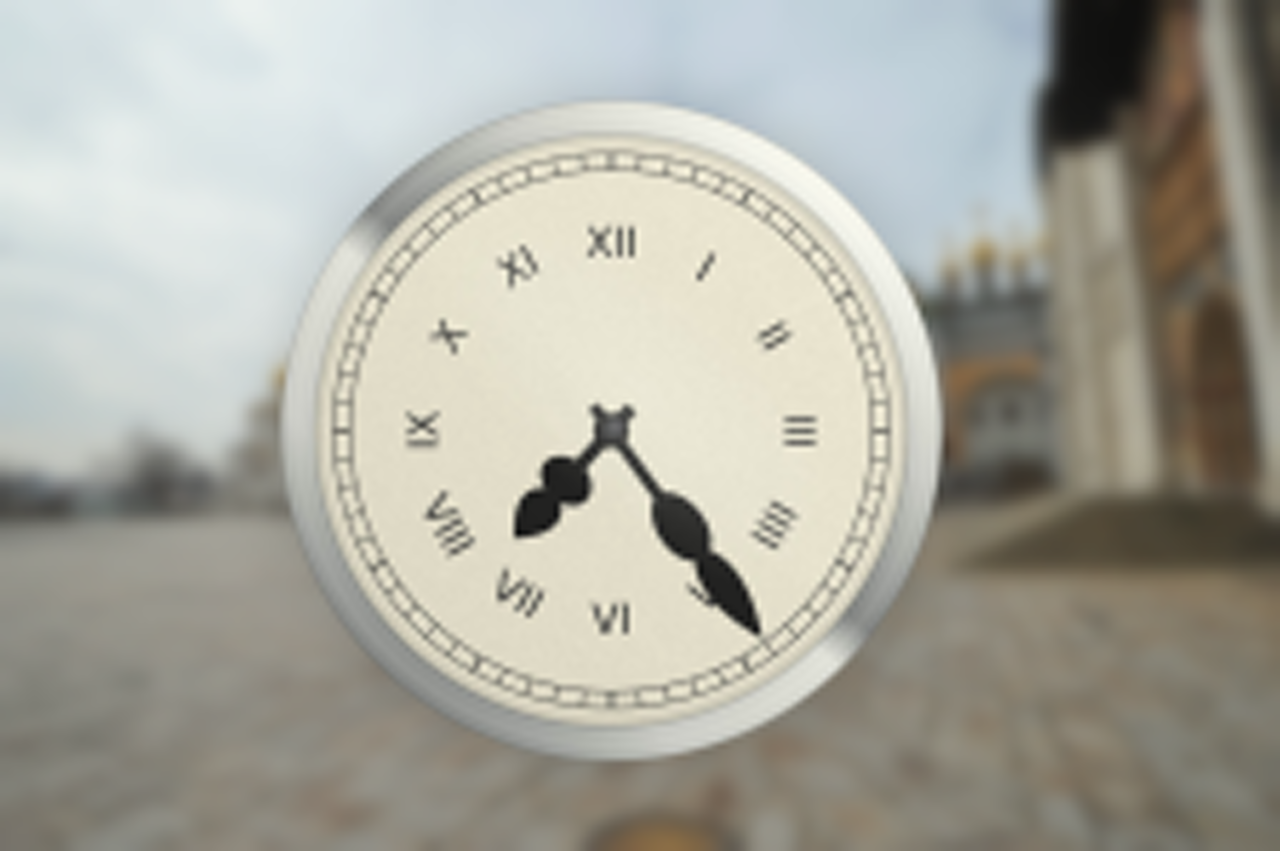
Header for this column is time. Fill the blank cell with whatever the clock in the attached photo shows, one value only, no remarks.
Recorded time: 7:24
